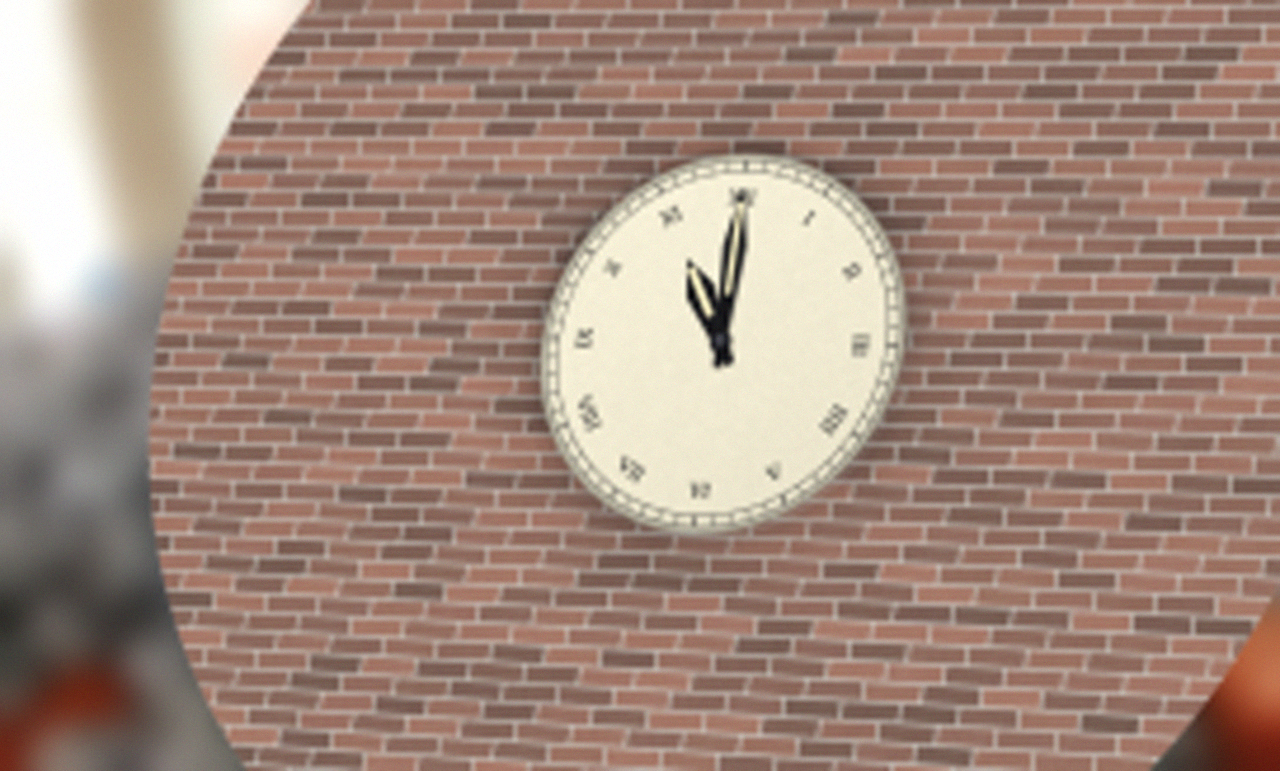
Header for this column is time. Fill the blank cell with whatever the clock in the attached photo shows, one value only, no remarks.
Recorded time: 11:00
